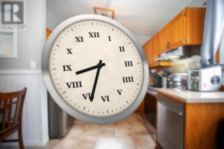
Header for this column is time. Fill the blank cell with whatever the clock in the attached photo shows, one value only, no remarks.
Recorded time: 8:34
